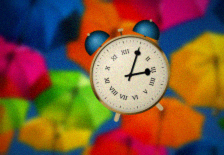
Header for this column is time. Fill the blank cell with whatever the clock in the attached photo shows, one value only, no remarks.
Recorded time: 3:05
